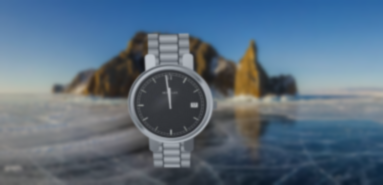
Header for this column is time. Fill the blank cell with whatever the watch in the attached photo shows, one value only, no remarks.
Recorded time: 11:59
